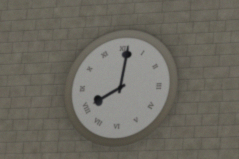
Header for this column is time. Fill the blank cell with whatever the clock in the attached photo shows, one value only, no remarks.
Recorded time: 8:01
